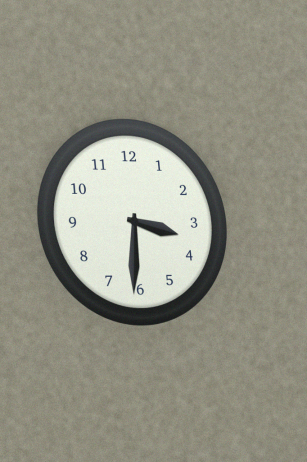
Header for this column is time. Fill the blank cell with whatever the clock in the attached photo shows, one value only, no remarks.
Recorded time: 3:31
